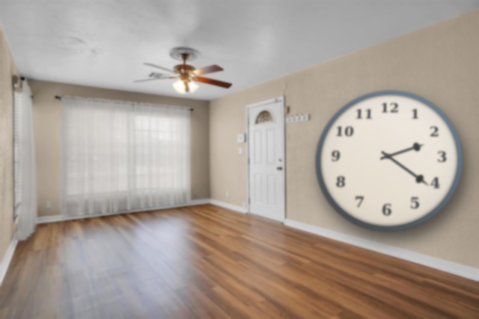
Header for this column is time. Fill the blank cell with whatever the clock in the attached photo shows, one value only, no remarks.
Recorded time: 2:21
